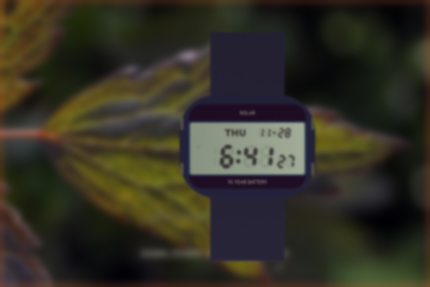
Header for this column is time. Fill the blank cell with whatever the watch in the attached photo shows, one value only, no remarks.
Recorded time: 6:41:27
